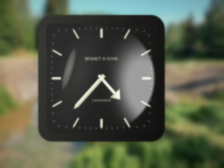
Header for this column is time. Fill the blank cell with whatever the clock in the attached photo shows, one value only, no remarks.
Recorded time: 4:37
